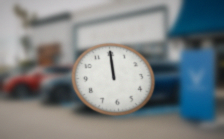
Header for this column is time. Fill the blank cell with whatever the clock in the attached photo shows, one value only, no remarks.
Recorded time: 12:00
